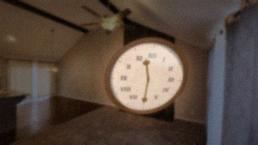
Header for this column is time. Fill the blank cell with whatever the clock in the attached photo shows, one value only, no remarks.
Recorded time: 11:30
